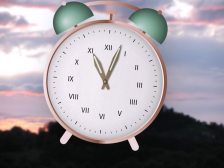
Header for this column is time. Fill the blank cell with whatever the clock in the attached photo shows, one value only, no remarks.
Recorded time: 11:03
